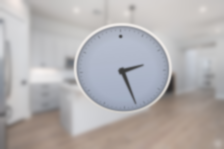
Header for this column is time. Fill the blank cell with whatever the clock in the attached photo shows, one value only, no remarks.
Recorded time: 2:27
